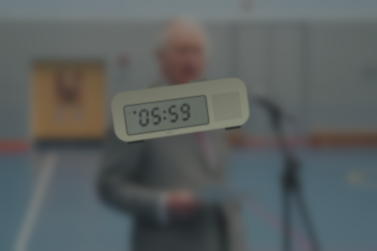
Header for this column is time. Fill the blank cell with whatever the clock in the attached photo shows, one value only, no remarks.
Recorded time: 5:59
